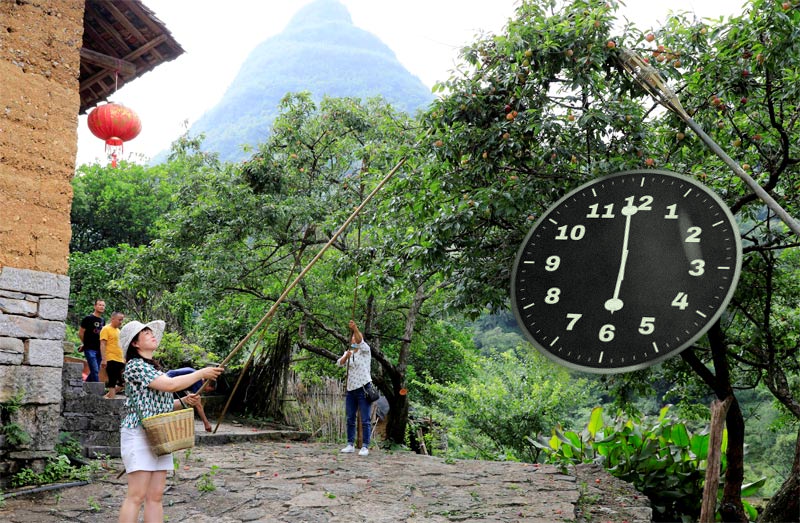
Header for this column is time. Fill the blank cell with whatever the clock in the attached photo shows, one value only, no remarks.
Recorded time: 5:59
